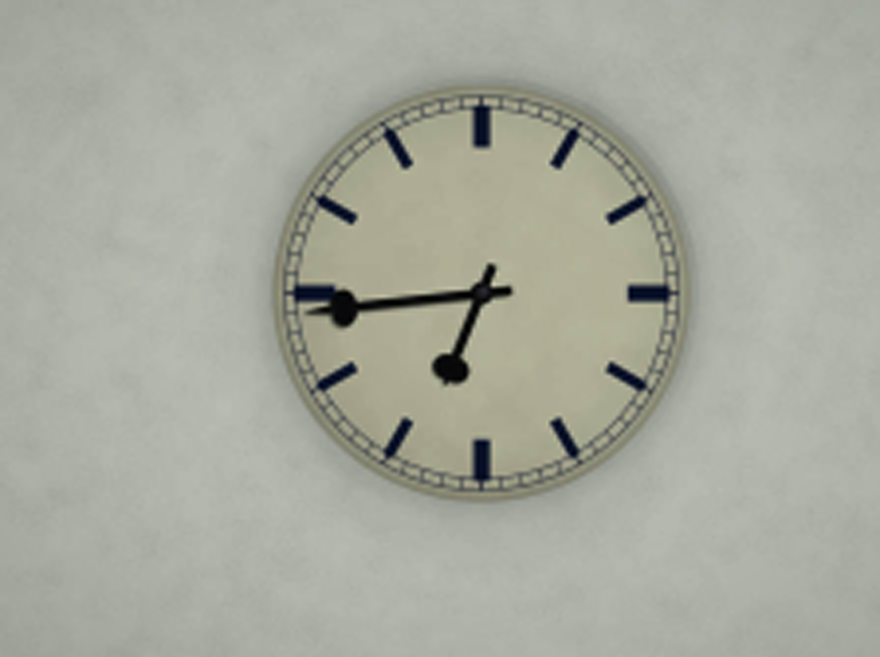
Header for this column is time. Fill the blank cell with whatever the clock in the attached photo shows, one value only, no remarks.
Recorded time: 6:44
